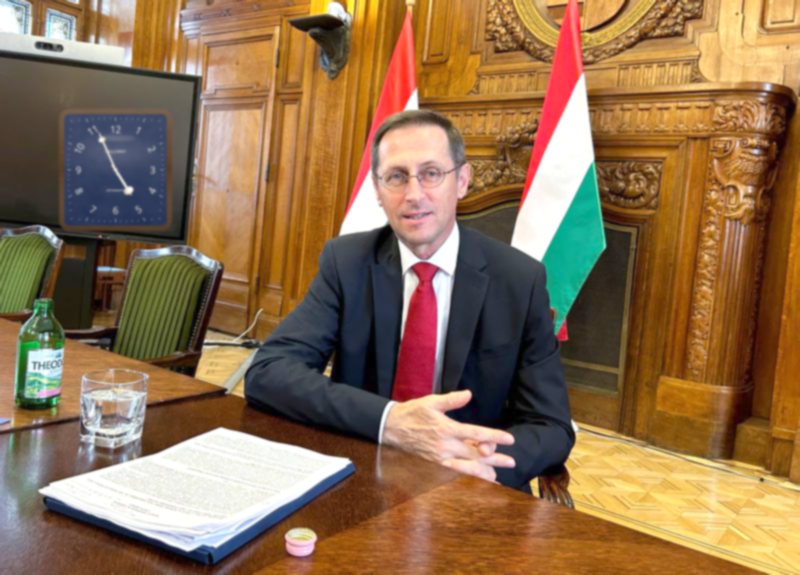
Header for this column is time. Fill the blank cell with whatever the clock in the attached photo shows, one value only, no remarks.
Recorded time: 4:56
